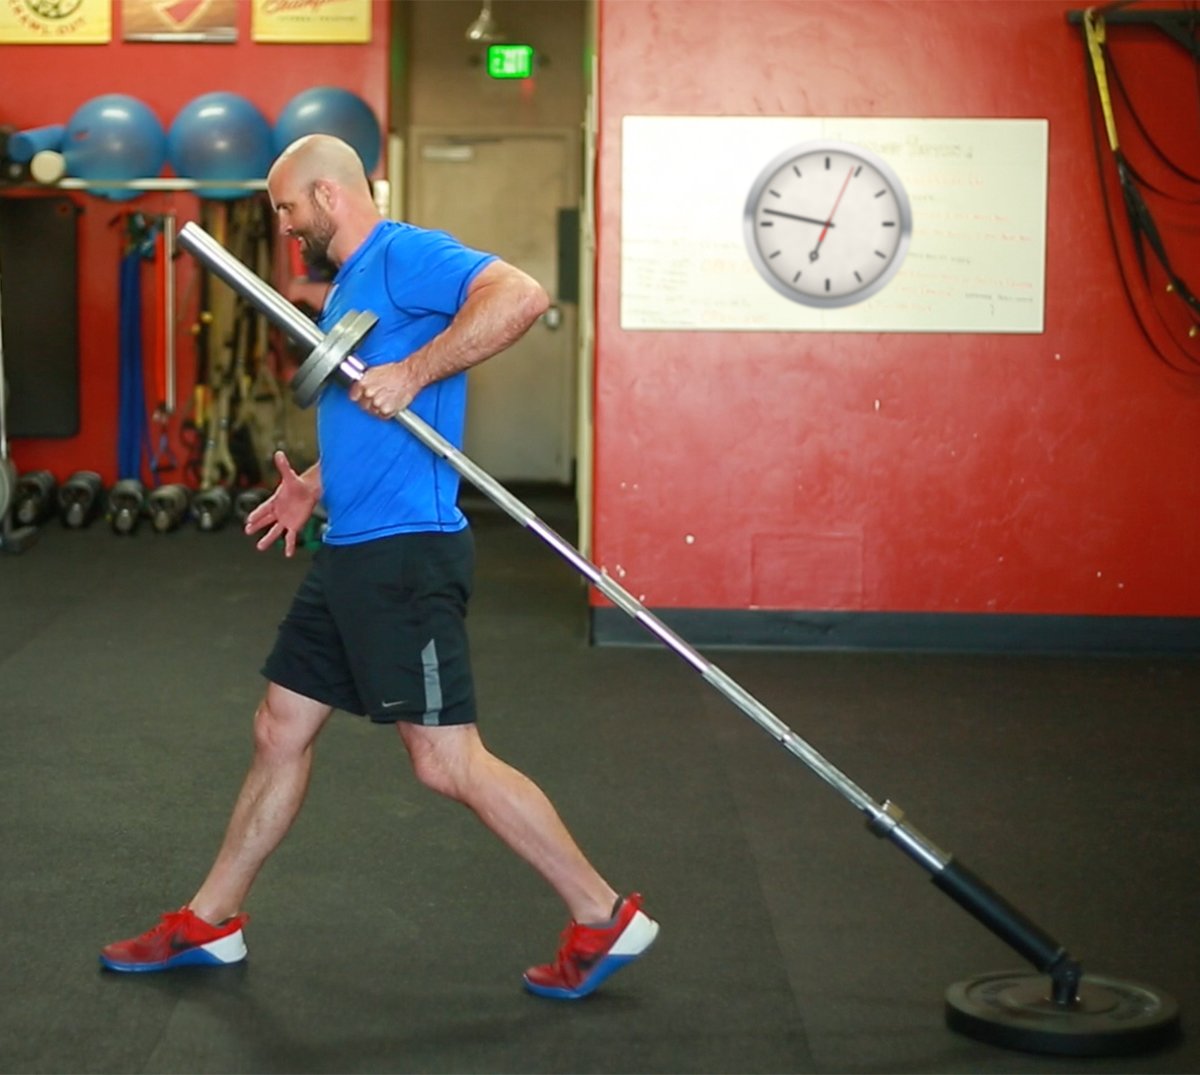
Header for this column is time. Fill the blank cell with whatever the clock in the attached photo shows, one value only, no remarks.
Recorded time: 6:47:04
